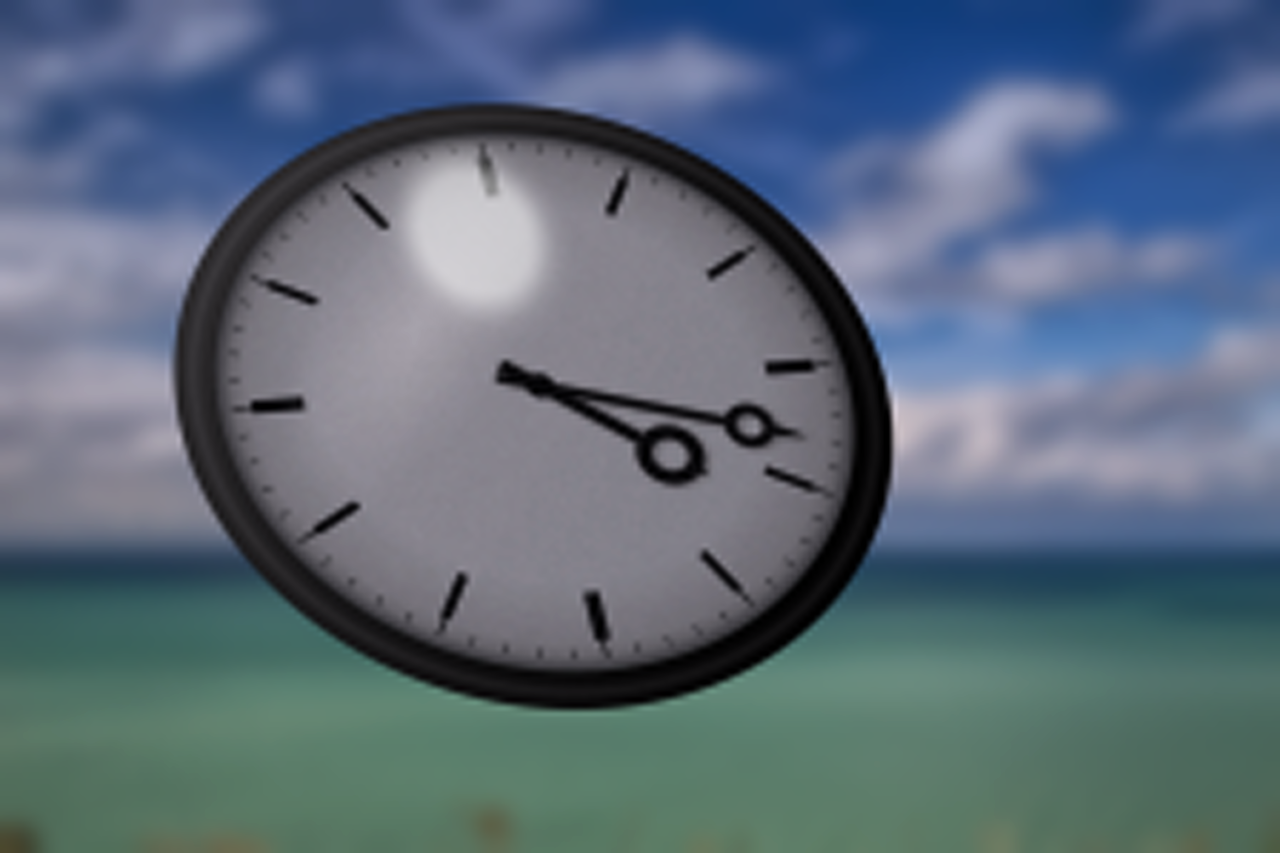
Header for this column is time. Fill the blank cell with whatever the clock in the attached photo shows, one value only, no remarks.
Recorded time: 4:18
